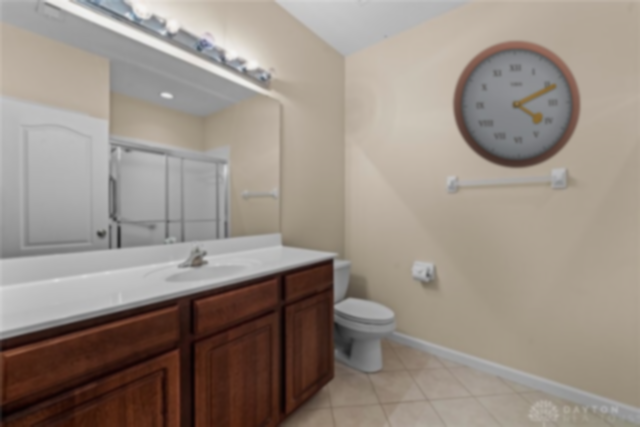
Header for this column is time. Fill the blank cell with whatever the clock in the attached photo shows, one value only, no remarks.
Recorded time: 4:11
